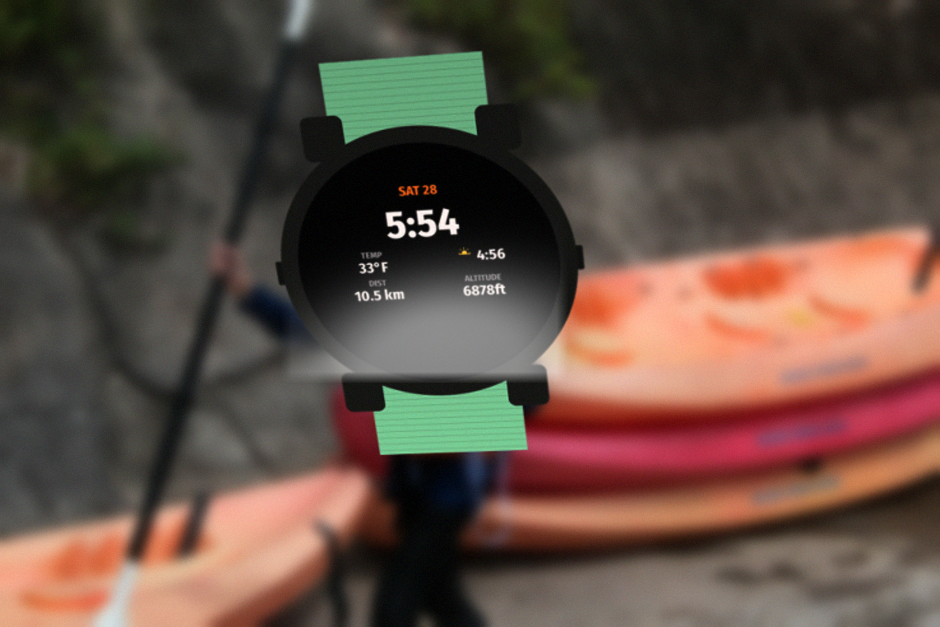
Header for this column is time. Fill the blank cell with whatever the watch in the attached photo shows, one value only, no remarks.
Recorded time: 5:54
